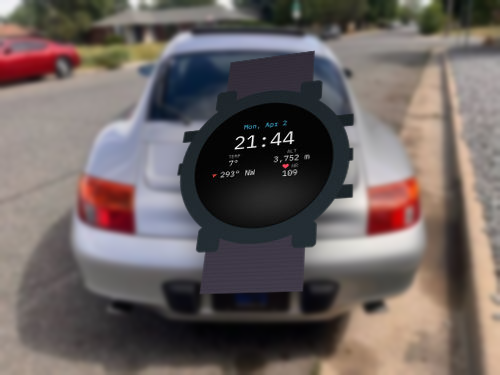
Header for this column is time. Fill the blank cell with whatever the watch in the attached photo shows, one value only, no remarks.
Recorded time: 21:44
